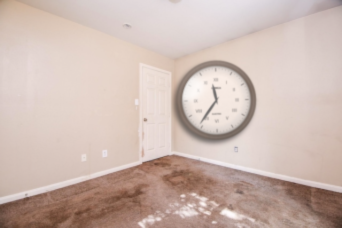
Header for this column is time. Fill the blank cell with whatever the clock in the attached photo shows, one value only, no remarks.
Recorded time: 11:36
